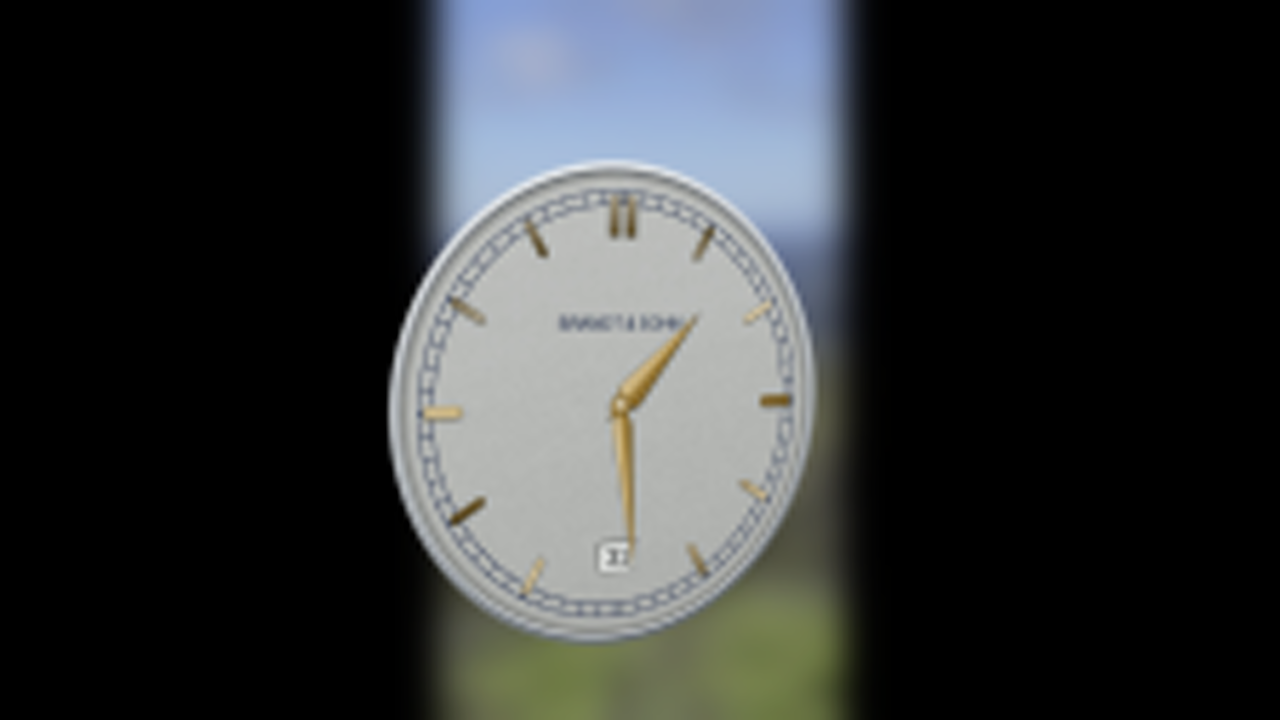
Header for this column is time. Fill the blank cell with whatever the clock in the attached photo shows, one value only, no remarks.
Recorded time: 1:29
